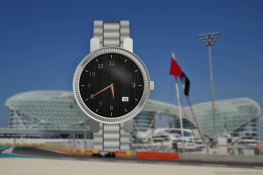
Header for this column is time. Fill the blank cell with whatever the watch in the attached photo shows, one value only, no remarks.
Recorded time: 5:40
